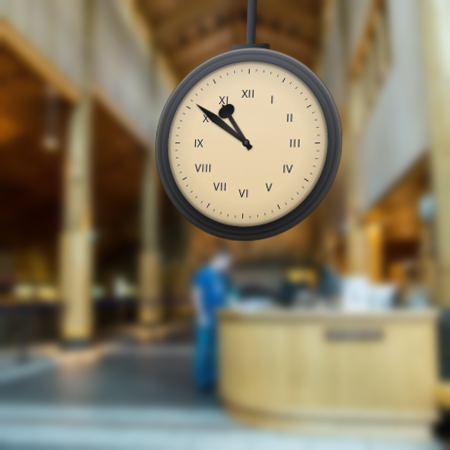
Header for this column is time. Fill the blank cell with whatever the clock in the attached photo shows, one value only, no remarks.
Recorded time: 10:51
